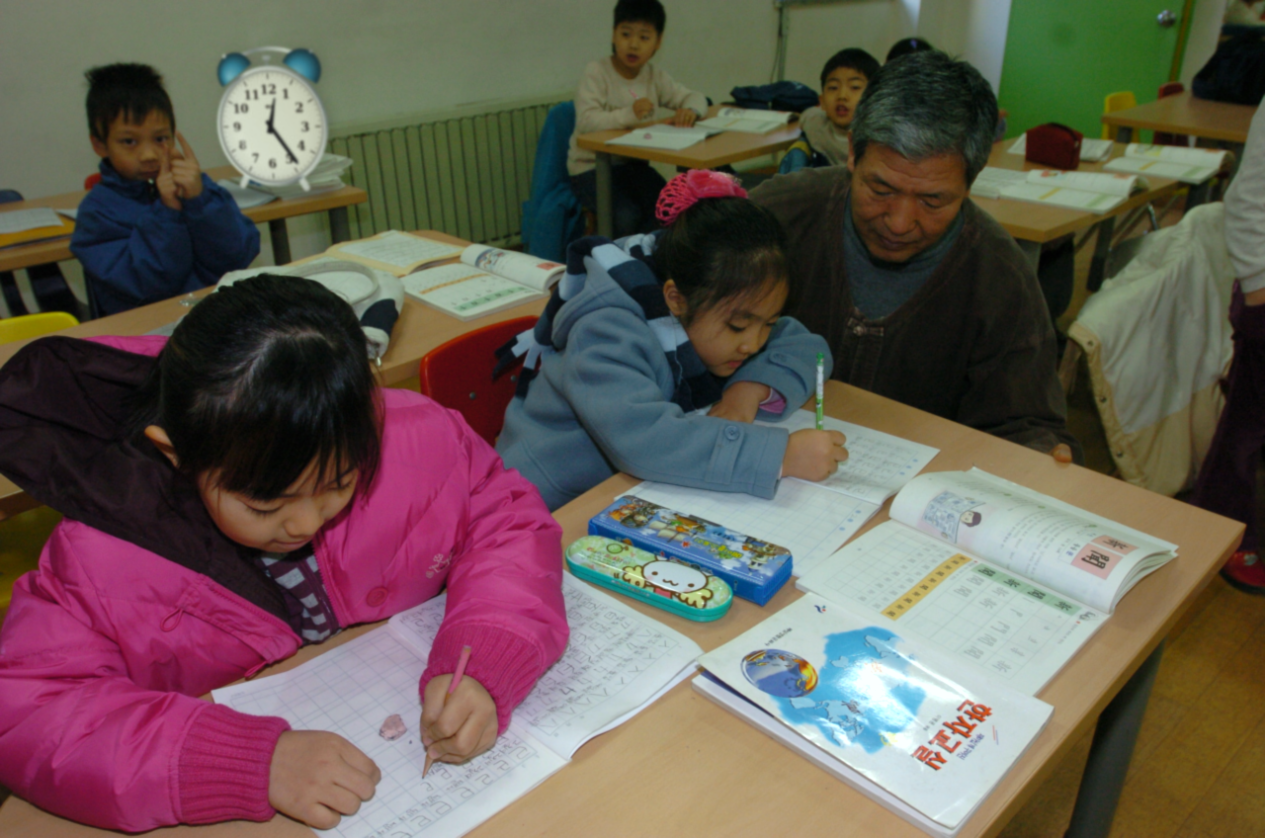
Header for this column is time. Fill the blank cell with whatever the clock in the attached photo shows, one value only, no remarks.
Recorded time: 12:24
